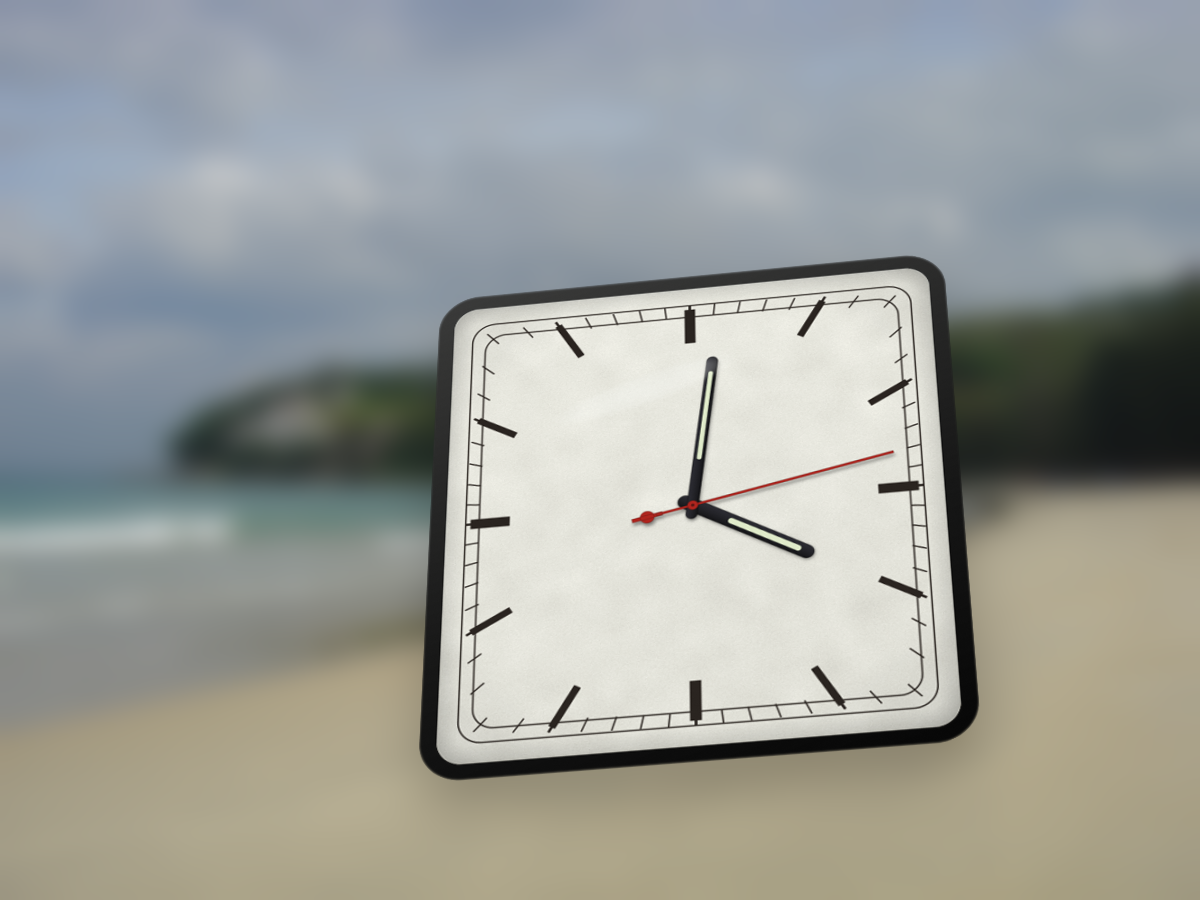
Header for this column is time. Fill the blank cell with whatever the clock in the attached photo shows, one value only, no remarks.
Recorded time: 4:01:13
